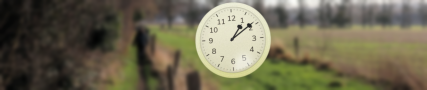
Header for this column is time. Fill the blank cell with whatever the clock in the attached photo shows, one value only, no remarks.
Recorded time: 1:09
